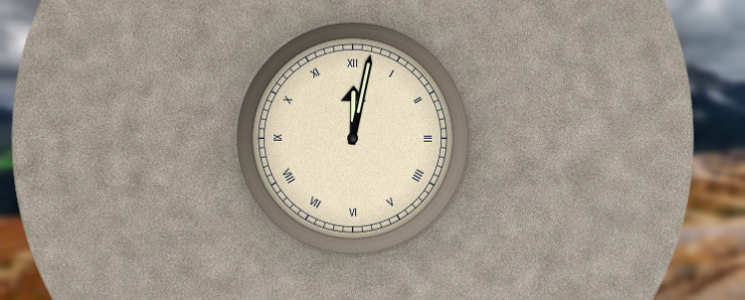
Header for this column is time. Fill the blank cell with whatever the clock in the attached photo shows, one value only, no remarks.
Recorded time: 12:02
